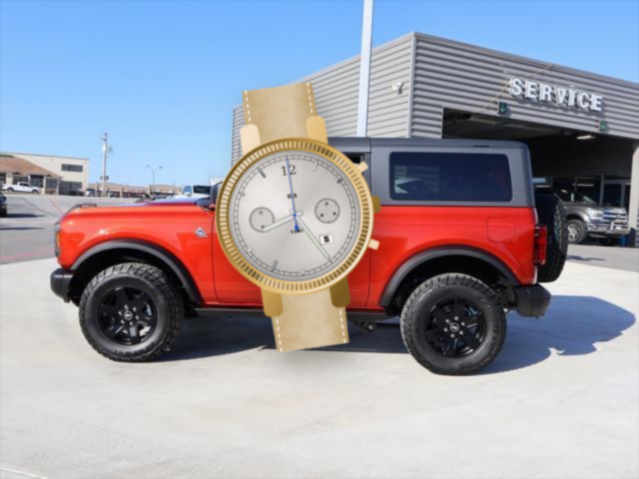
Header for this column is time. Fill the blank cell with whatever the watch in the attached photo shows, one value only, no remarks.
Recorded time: 8:25
